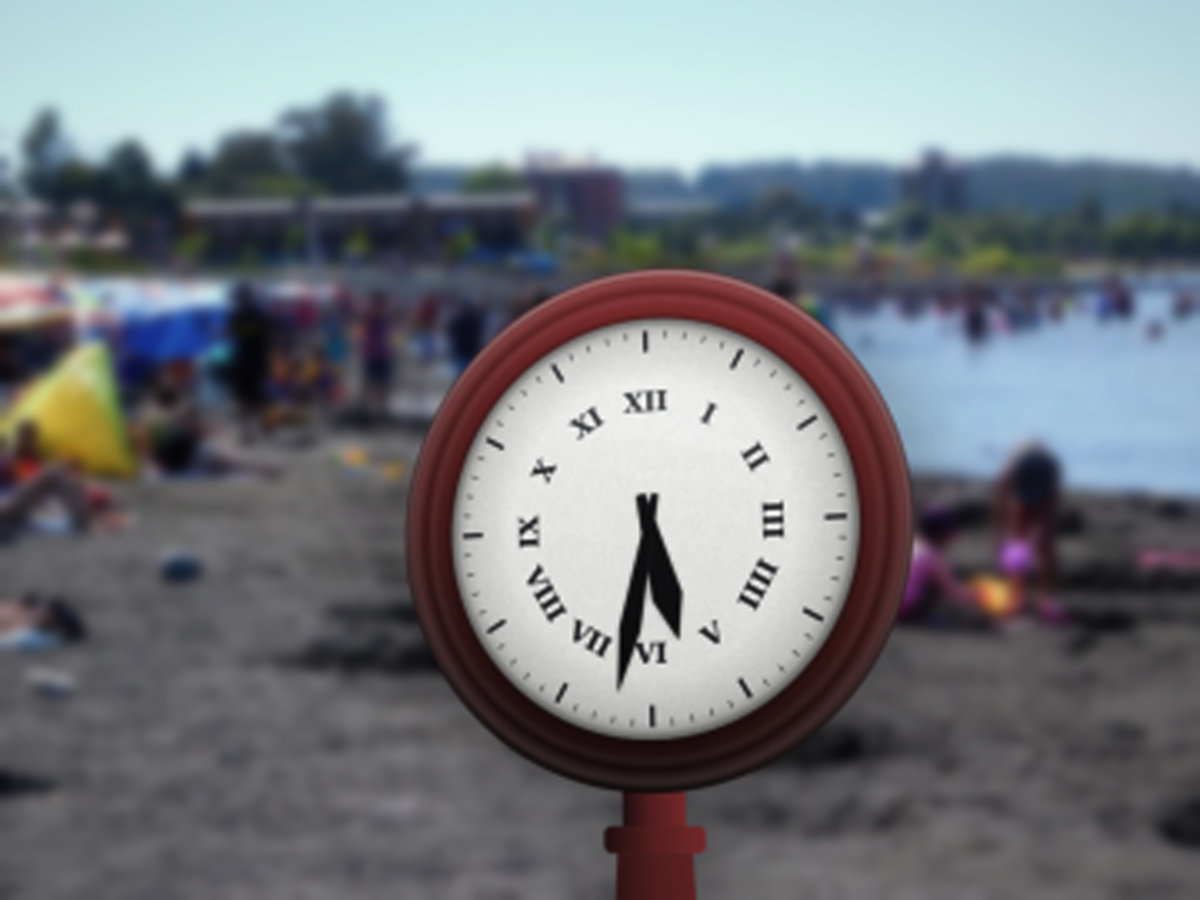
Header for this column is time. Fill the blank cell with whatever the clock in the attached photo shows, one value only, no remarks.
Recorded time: 5:32
